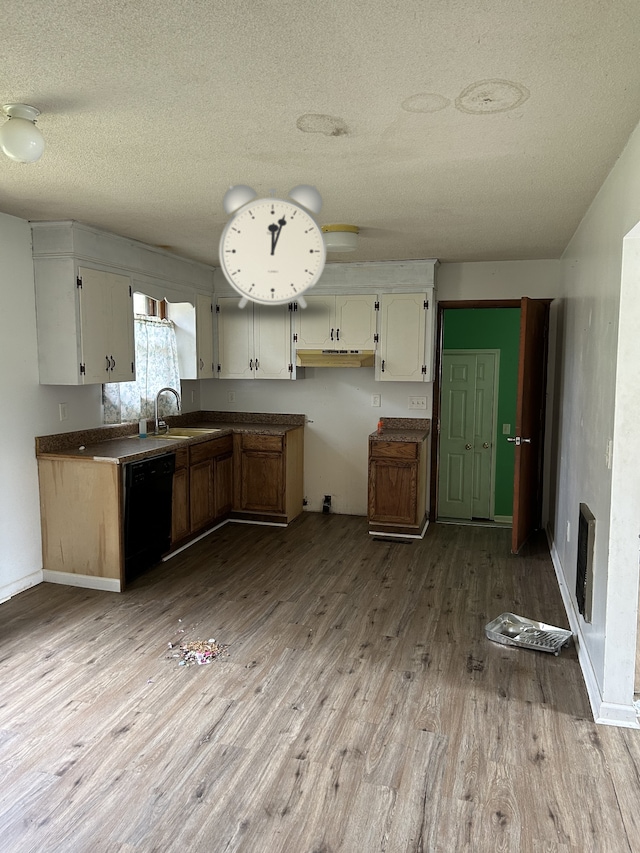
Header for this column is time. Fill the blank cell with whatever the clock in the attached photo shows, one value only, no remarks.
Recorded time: 12:03
